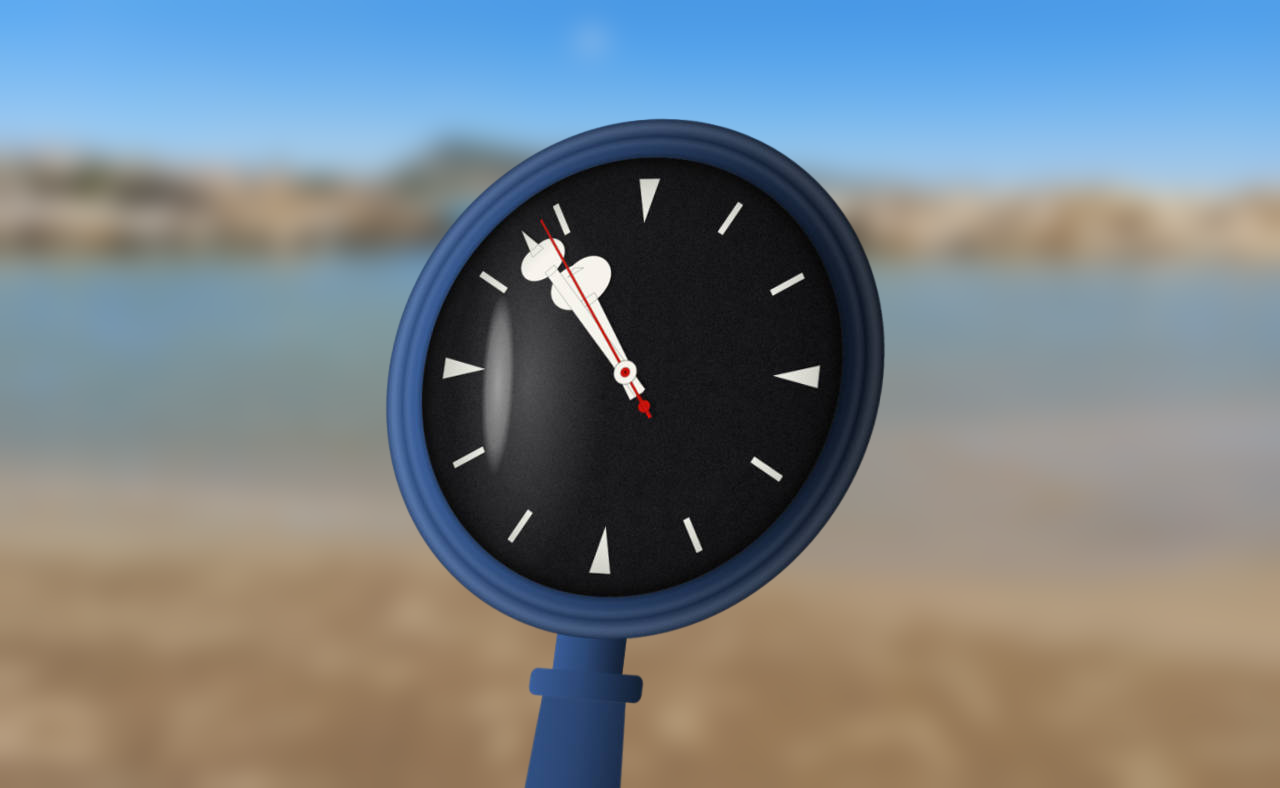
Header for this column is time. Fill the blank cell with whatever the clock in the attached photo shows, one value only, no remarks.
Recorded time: 10:52:54
